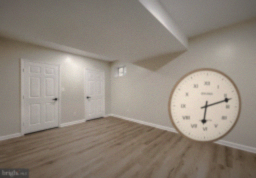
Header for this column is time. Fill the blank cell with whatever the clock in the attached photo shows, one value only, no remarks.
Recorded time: 6:12
